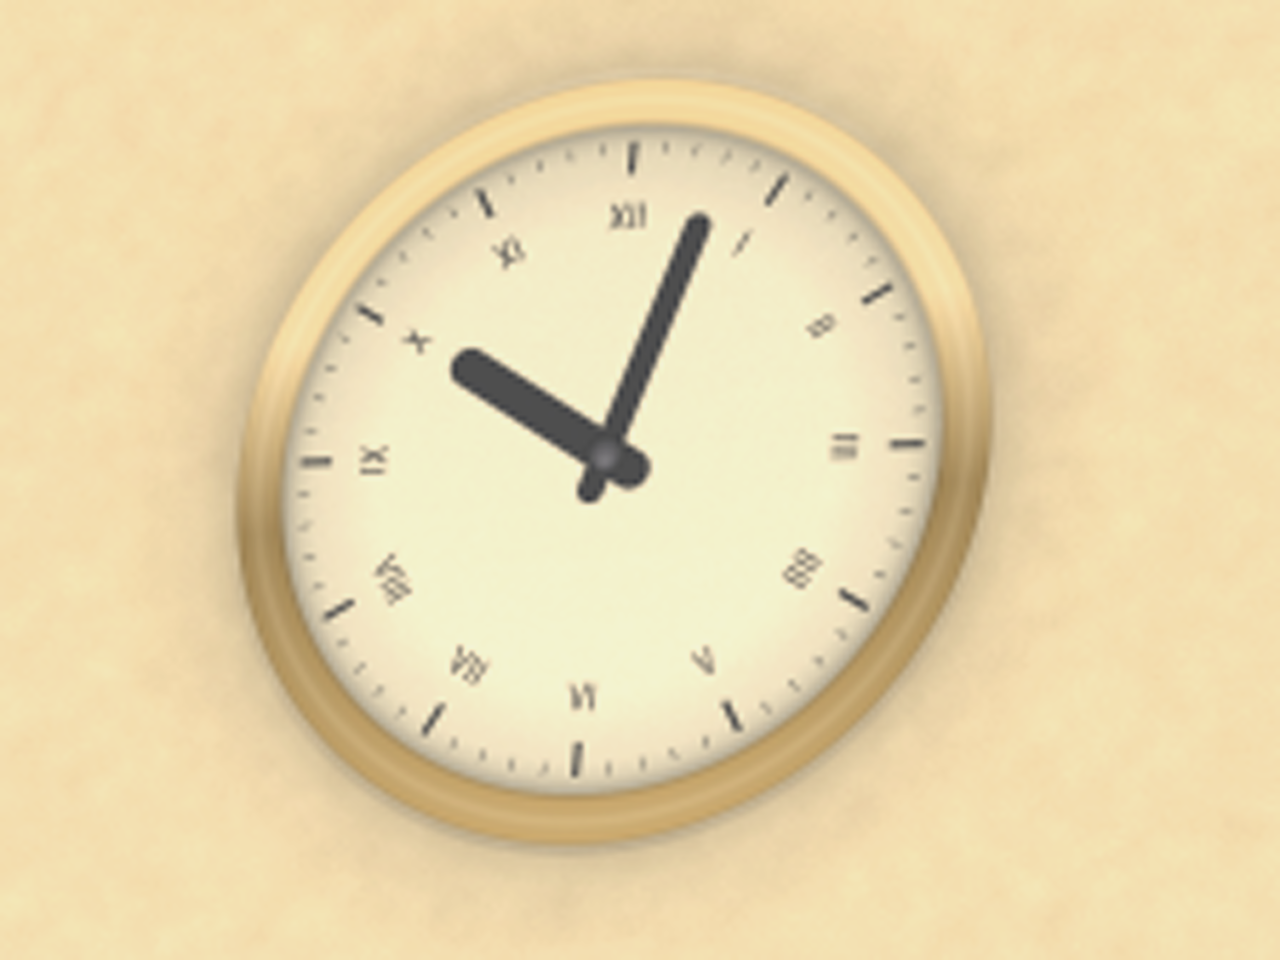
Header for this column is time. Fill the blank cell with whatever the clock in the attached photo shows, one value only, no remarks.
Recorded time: 10:03
